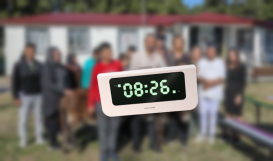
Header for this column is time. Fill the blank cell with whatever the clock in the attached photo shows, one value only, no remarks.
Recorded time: 8:26
